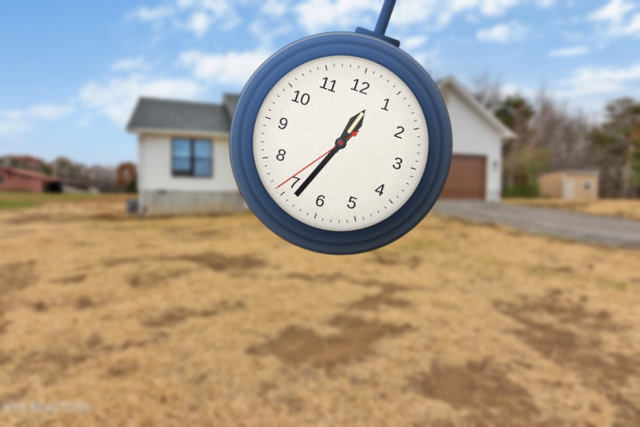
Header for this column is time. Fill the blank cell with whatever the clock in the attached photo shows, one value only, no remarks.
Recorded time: 12:33:36
